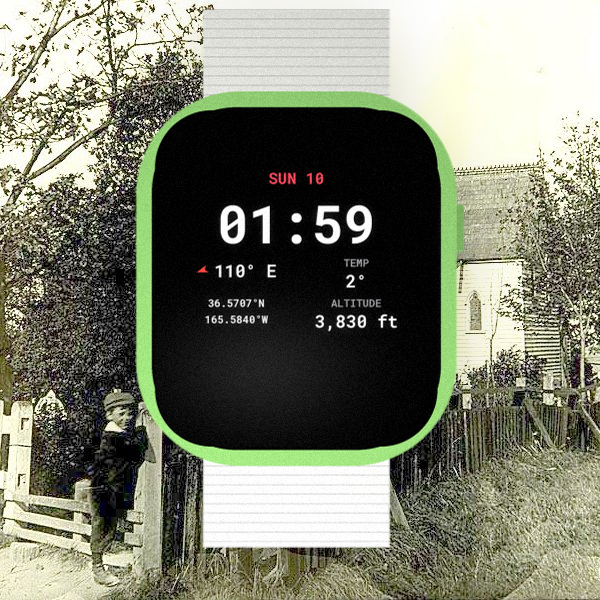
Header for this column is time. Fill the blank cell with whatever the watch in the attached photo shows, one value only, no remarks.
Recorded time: 1:59
